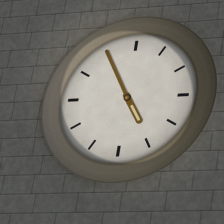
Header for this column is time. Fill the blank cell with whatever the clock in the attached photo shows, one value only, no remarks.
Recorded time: 4:55
